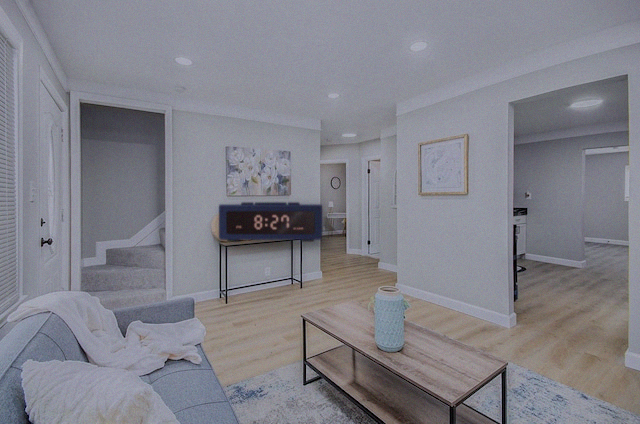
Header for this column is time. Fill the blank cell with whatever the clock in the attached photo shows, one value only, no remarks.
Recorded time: 8:27
